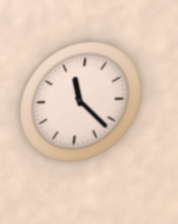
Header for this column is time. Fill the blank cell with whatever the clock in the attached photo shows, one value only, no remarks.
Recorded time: 11:22
